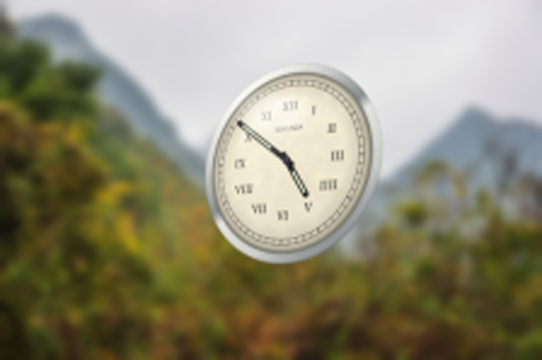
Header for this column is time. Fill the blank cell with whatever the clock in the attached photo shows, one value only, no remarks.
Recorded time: 4:51
